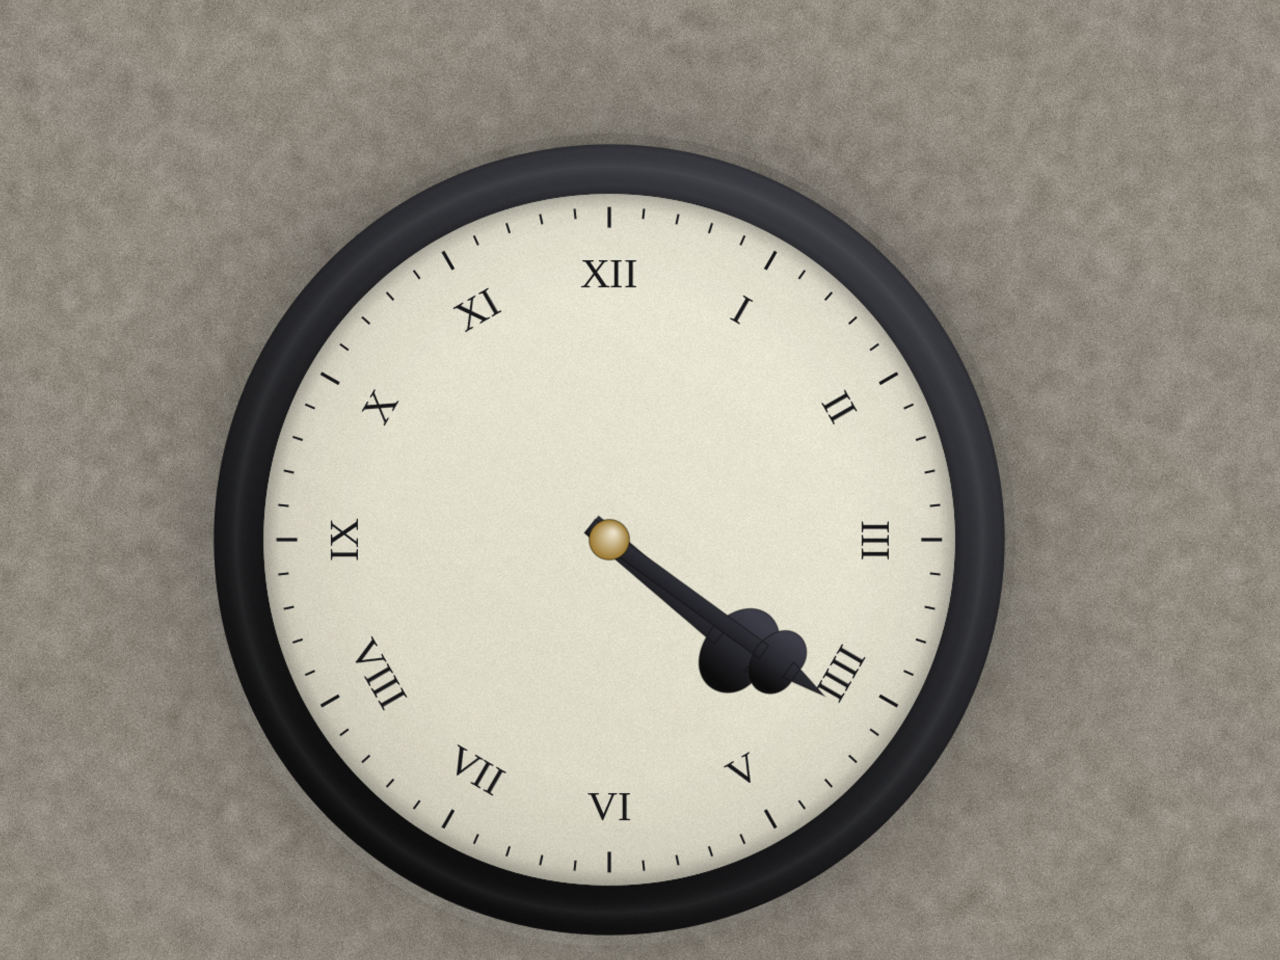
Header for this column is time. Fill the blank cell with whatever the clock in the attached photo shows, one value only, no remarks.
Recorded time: 4:21
